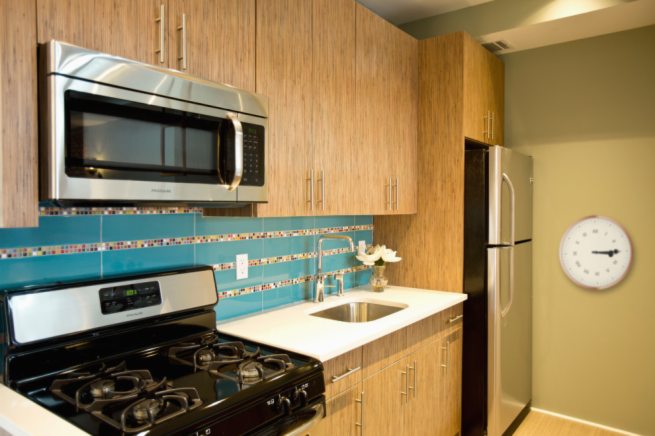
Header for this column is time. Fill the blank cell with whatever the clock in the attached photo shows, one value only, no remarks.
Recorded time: 3:15
